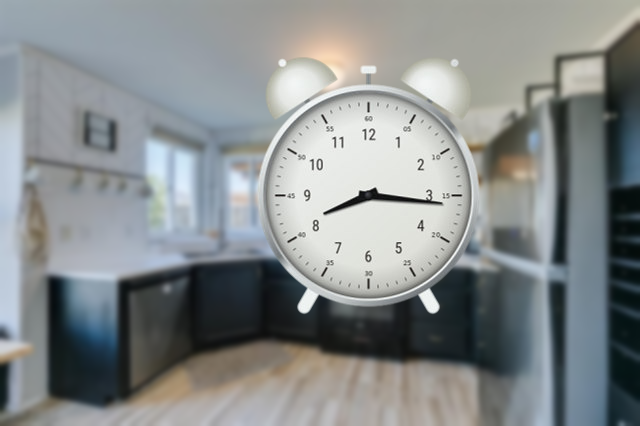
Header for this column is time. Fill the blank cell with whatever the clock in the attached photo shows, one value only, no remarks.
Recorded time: 8:16
